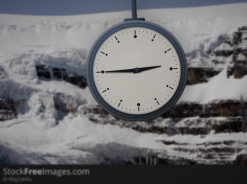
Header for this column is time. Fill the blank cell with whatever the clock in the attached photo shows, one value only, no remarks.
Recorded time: 2:45
